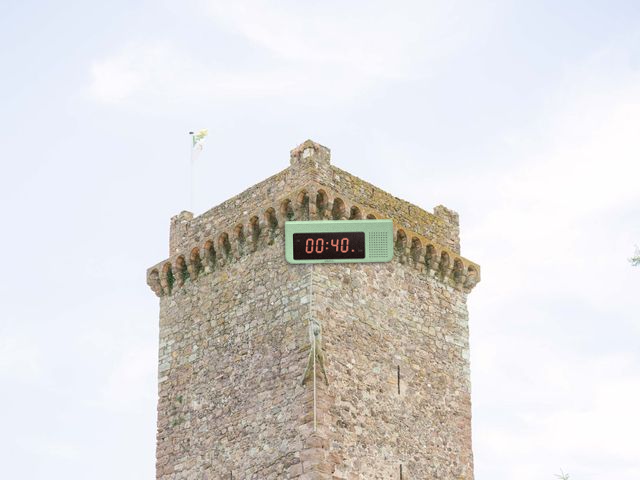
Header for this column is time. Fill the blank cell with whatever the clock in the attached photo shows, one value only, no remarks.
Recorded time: 0:40
